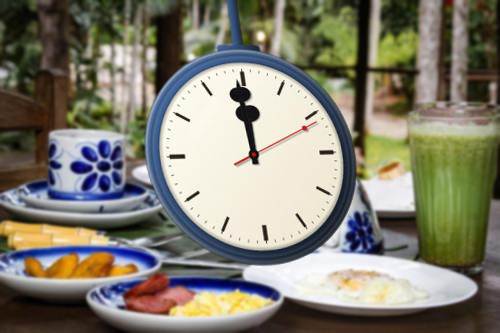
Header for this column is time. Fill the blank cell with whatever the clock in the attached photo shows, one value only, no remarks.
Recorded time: 11:59:11
